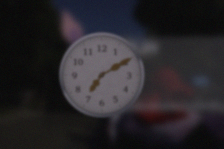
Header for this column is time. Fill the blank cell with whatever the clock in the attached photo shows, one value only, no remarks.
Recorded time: 7:10
